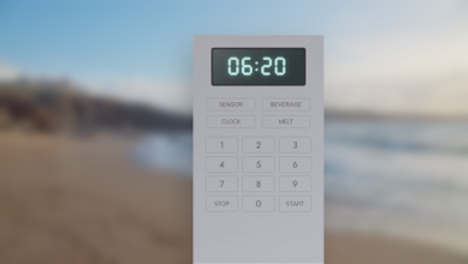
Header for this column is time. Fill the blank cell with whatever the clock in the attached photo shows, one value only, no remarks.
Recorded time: 6:20
